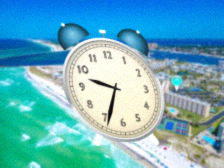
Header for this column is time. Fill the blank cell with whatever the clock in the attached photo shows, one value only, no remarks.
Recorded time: 9:34
